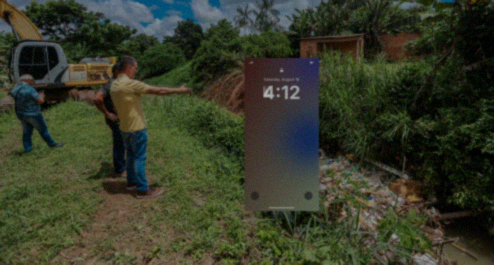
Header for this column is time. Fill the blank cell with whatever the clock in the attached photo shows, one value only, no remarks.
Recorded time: 4:12
